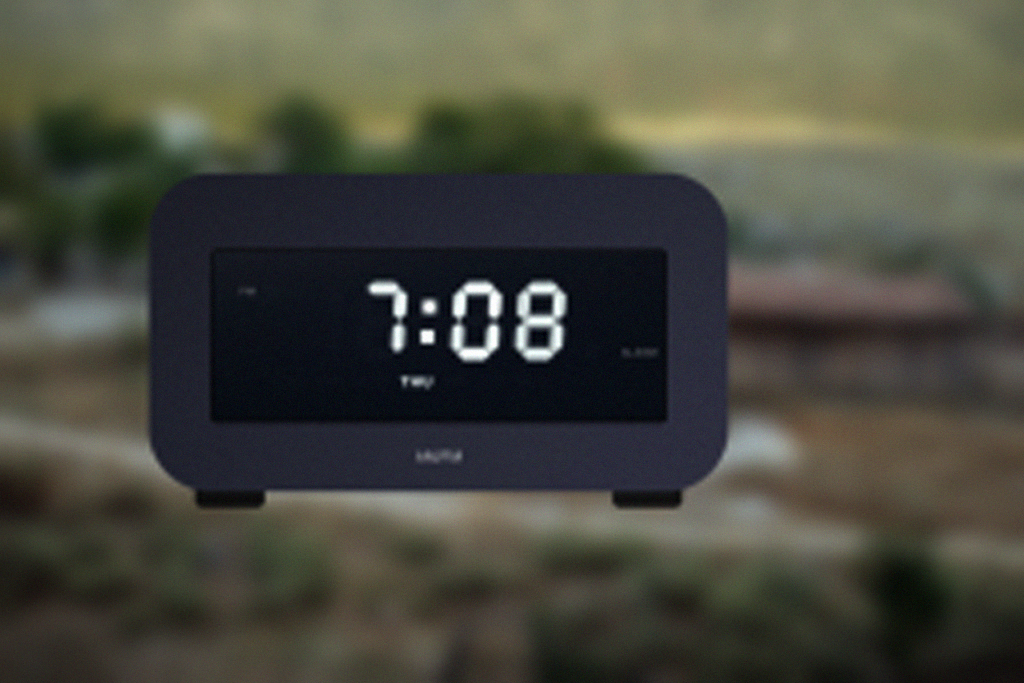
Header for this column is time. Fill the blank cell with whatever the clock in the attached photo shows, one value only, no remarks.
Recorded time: 7:08
